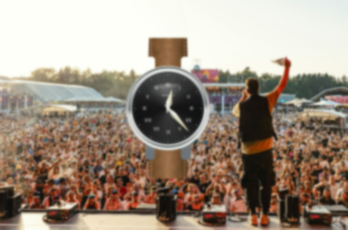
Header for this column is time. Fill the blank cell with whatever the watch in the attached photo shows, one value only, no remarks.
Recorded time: 12:23
